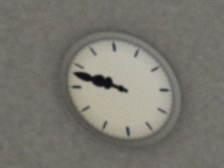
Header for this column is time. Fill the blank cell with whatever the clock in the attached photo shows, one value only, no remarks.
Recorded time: 9:48
